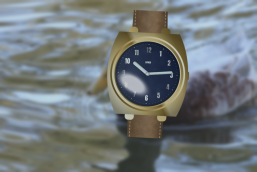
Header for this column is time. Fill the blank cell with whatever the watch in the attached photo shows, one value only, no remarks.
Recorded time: 10:14
